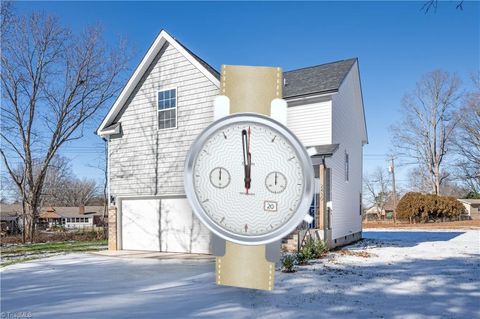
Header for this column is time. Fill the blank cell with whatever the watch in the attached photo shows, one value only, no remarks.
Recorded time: 11:59
